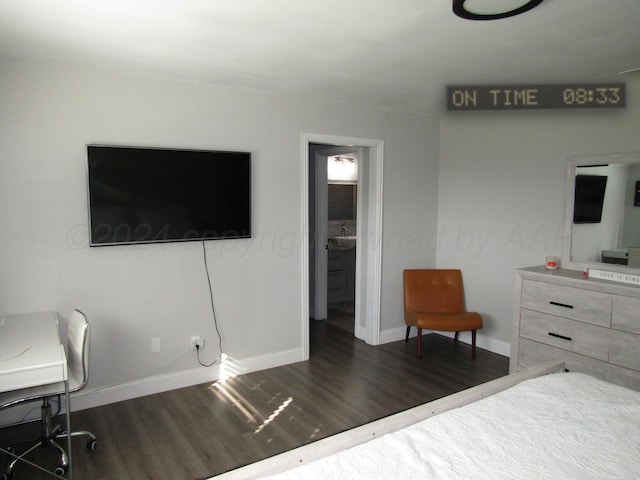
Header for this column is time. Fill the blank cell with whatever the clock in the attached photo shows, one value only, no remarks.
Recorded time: 8:33
